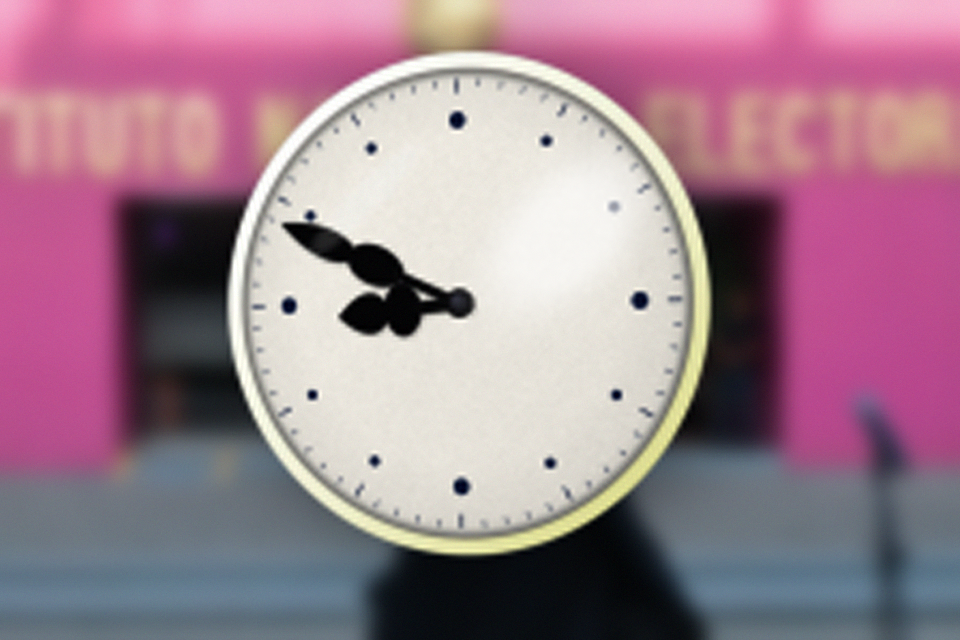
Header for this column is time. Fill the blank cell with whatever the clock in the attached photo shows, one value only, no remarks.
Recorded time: 8:49
